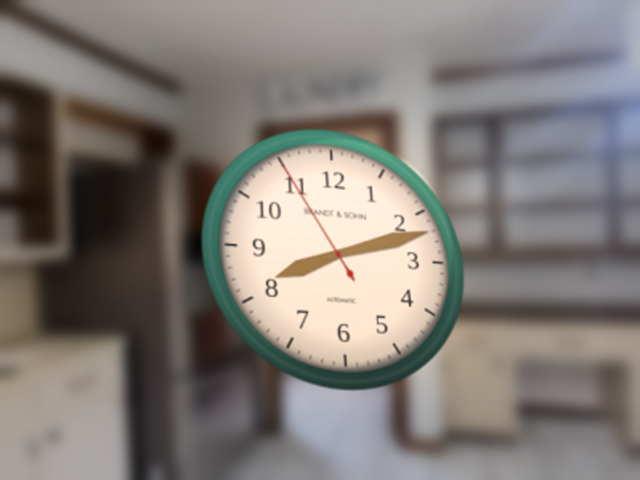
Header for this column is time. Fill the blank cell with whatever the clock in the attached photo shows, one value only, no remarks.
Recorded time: 8:11:55
